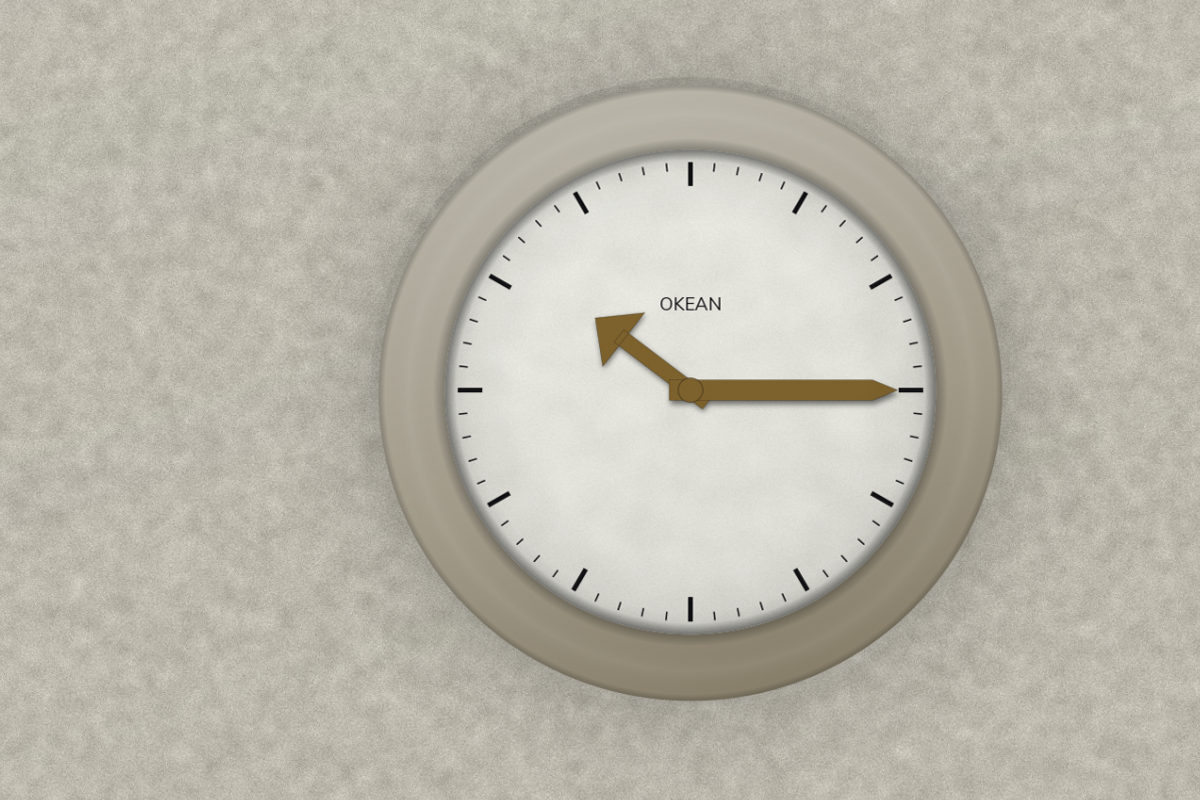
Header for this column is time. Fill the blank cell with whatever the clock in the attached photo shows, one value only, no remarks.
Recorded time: 10:15
